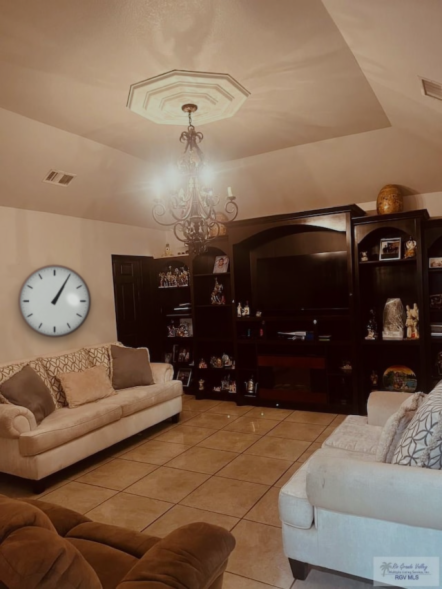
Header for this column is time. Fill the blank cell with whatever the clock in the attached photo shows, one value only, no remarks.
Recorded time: 1:05
